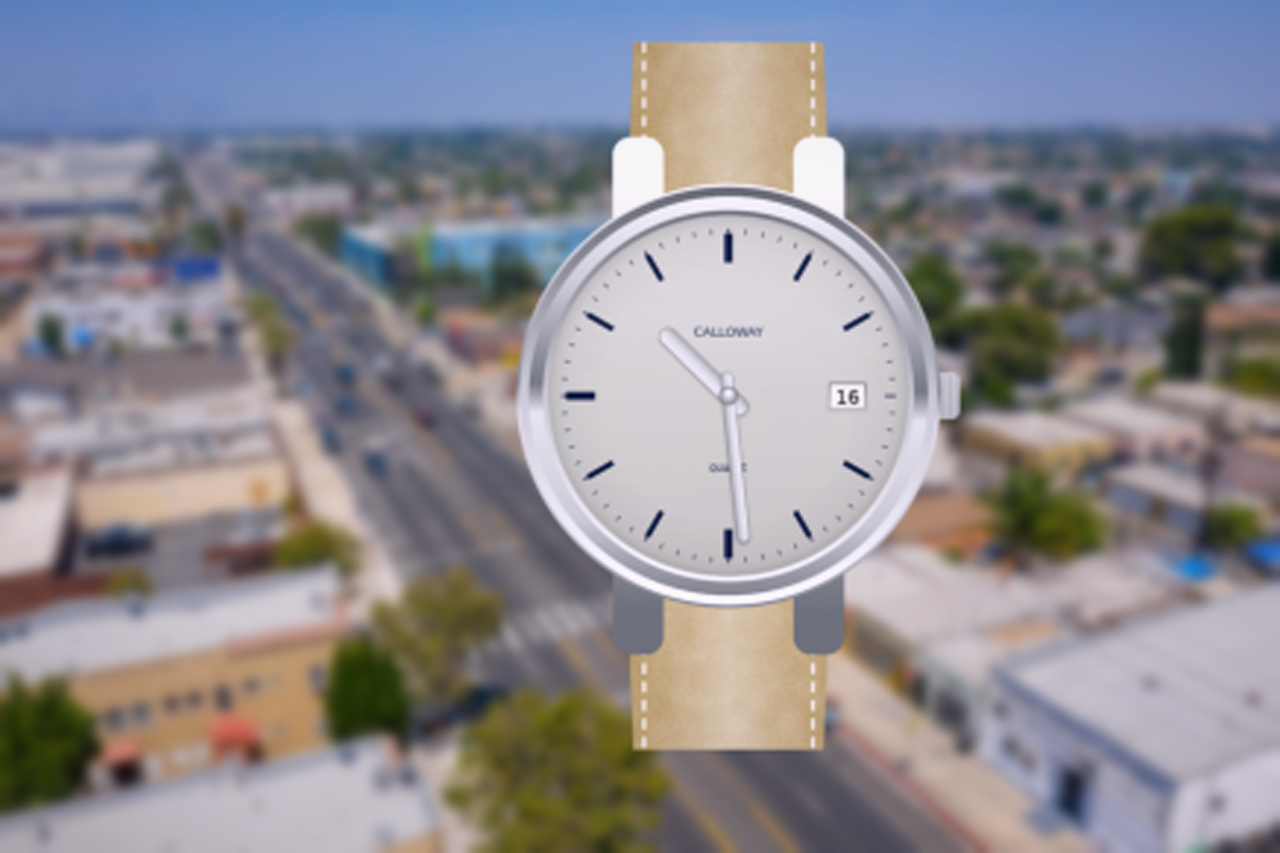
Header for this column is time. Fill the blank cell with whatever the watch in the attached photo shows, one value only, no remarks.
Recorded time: 10:29
